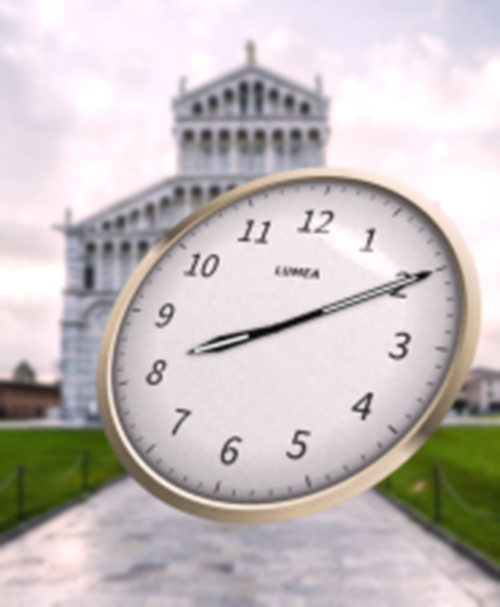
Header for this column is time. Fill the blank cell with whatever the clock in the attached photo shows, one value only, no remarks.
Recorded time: 8:10
